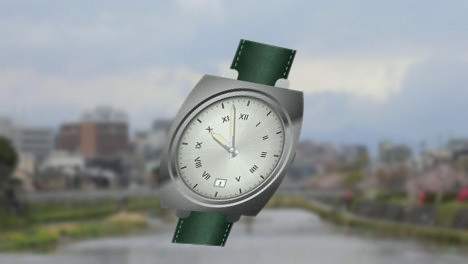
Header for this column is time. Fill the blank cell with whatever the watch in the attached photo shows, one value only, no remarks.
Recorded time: 9:57
